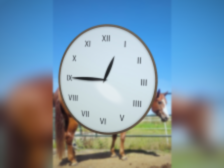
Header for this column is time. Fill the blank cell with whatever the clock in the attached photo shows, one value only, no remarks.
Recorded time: 12:45
